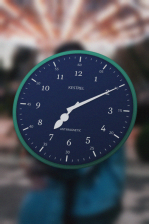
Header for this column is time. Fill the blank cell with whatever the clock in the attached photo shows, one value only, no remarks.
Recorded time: 7:10
